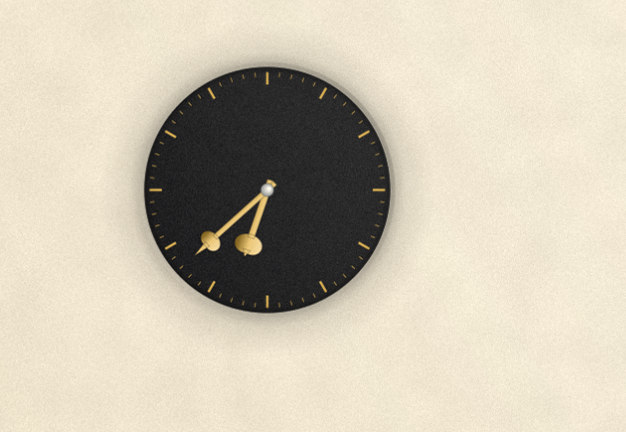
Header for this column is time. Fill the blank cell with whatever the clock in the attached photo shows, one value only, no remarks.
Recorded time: 6:38
